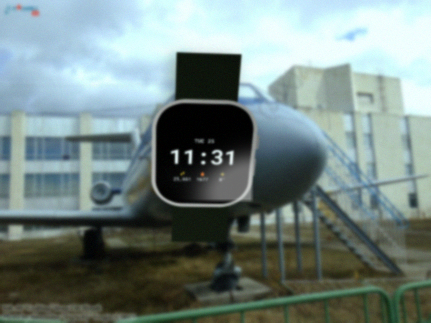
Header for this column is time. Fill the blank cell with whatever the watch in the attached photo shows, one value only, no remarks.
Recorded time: 11:31
